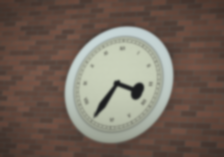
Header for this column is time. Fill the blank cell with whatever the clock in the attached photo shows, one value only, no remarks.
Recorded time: 3:35
